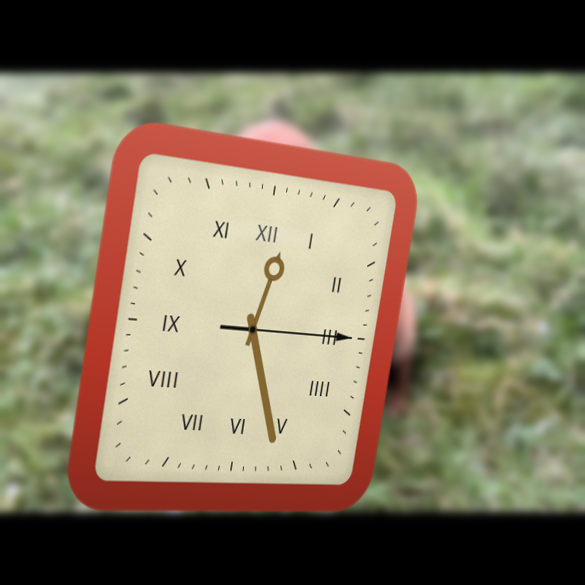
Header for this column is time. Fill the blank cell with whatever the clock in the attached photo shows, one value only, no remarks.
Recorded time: 12:26:15
